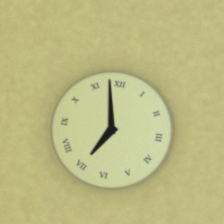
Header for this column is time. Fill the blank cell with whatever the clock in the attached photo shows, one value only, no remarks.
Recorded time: 6:58
